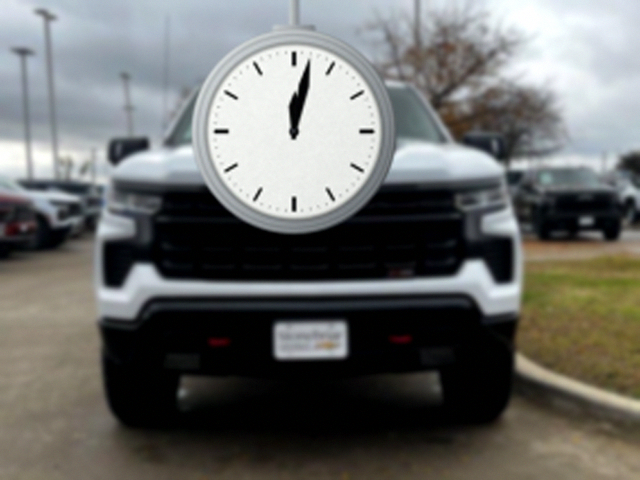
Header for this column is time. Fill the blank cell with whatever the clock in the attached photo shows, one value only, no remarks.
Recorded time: 12:02
